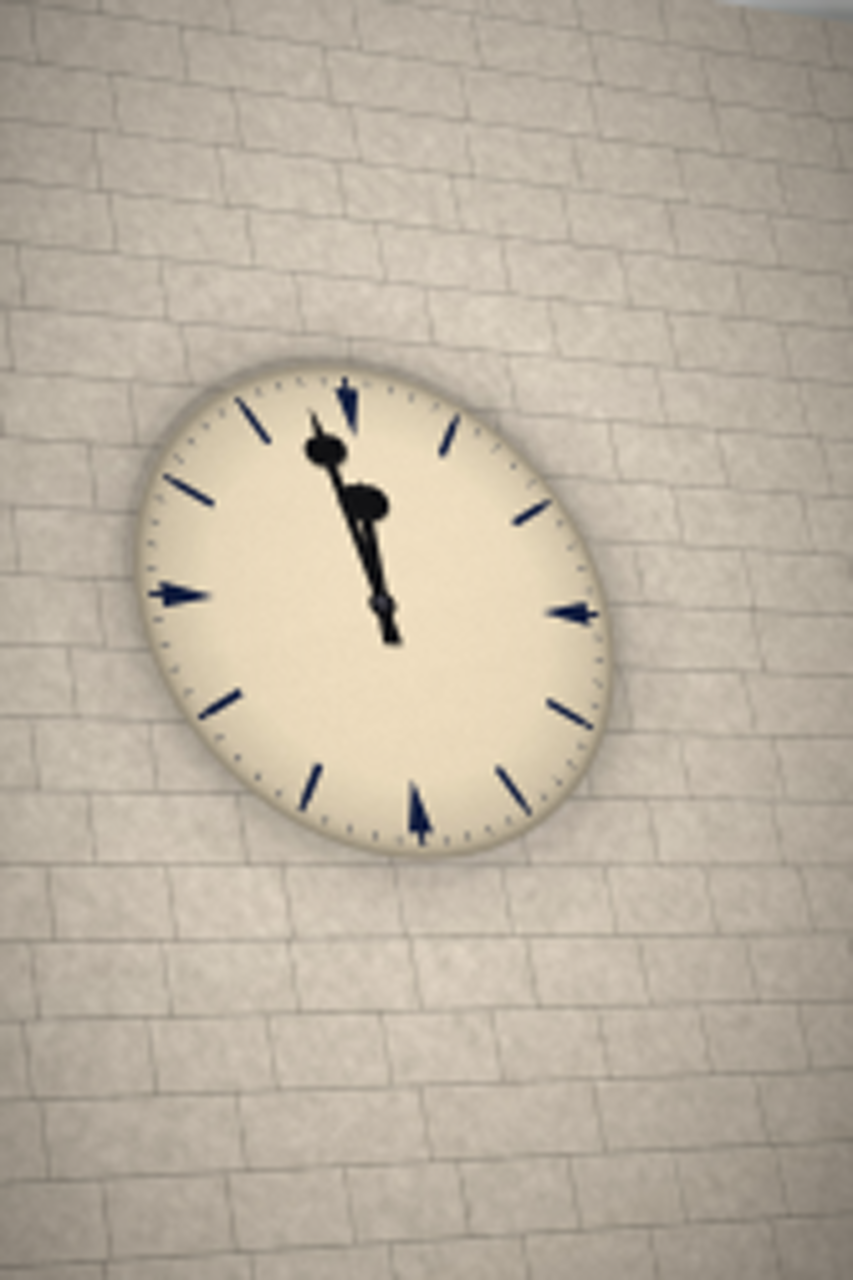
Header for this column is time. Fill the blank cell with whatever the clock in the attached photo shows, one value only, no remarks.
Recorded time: 11:58
